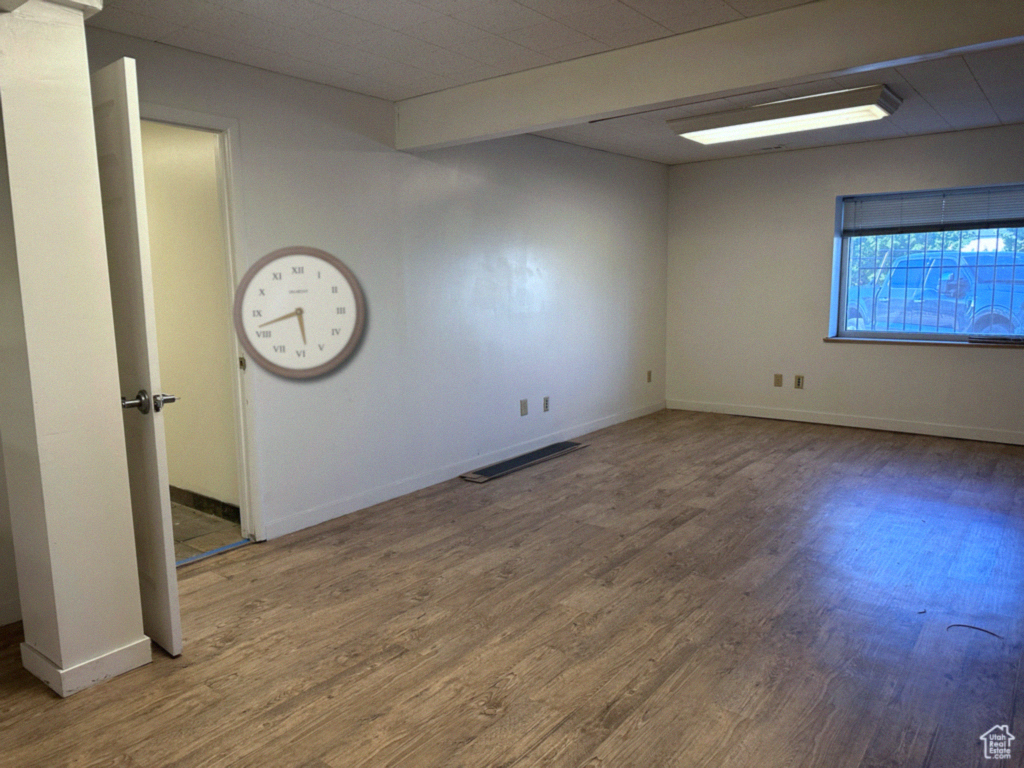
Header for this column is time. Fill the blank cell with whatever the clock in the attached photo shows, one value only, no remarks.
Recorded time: 5:42
